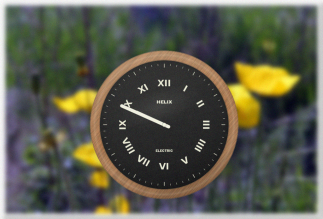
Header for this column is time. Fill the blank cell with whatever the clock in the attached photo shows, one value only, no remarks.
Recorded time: 9:49
